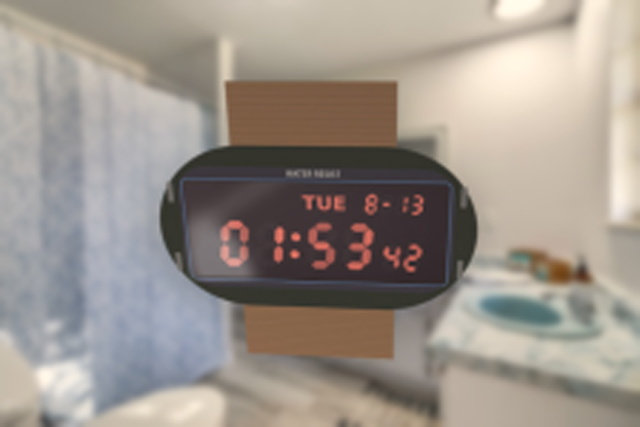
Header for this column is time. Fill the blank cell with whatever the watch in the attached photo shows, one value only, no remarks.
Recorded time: 1:53:42
